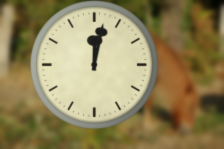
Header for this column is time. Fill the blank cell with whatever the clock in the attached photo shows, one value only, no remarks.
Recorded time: 12:02
